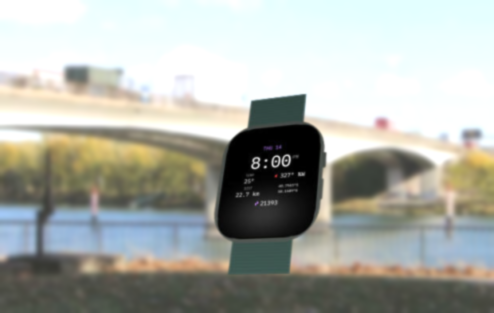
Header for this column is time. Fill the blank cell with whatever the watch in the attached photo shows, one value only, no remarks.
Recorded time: 8:00
